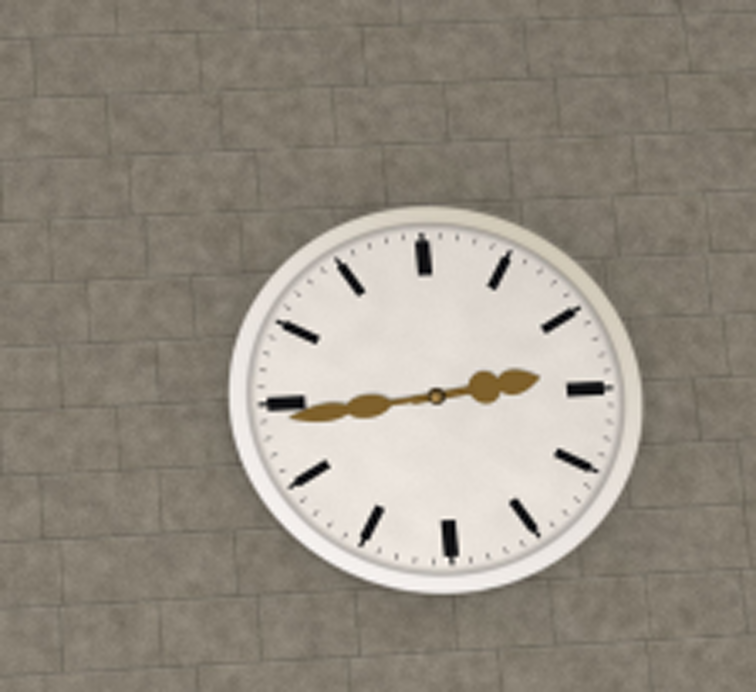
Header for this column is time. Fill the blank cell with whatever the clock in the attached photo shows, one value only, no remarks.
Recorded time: 2:44
